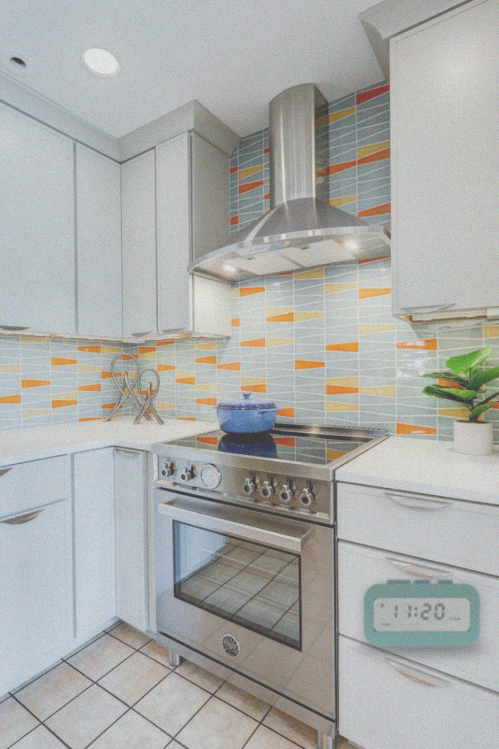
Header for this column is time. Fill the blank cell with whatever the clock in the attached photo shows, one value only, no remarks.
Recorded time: 11:20
